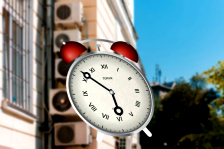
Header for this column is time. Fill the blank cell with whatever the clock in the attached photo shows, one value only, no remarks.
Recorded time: 5:52
